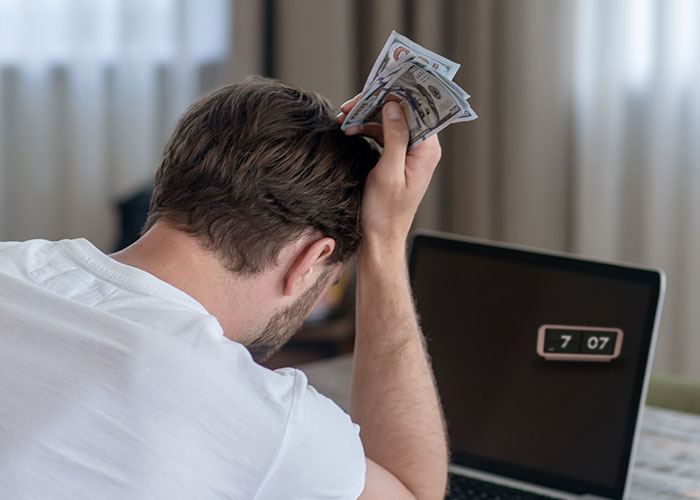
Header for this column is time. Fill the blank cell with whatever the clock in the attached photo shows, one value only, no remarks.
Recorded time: 7:07
